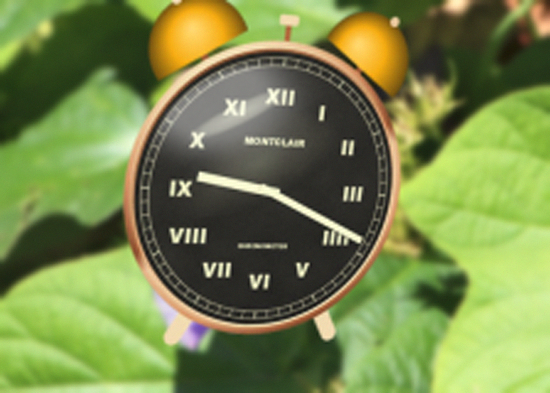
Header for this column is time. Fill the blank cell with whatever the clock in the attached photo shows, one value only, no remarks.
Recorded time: 9:19
